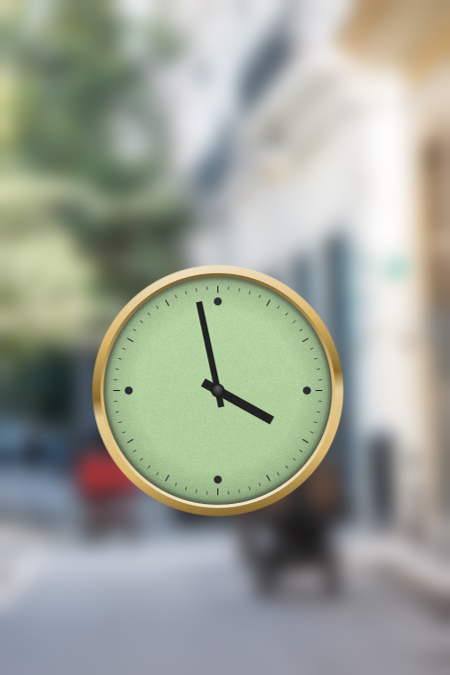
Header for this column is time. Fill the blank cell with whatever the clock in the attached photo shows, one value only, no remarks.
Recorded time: 3:58
